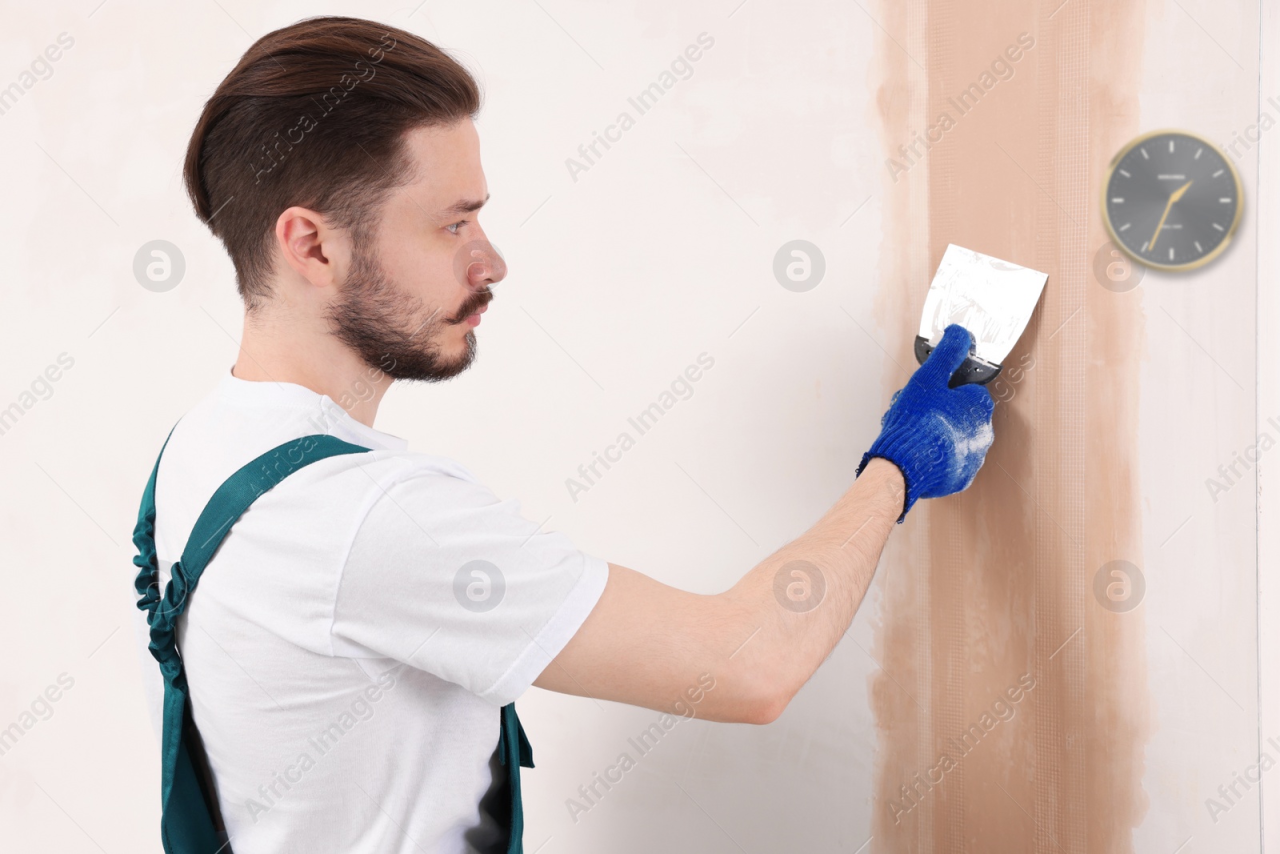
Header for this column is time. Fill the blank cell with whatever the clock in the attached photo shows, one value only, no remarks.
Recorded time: 1:34
